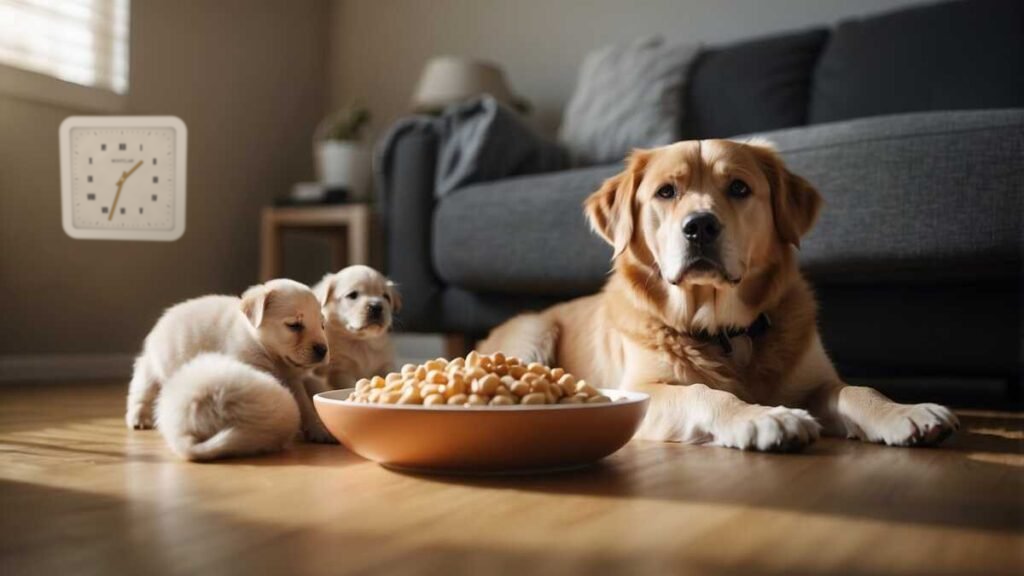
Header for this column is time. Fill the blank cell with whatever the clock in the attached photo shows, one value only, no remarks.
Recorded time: 1:33
